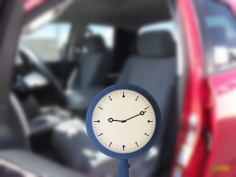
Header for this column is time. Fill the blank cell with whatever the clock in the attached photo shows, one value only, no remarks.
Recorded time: 9:11
